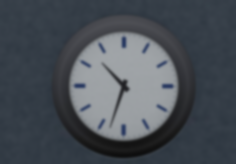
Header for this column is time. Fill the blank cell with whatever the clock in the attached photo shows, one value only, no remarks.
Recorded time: 10:33
